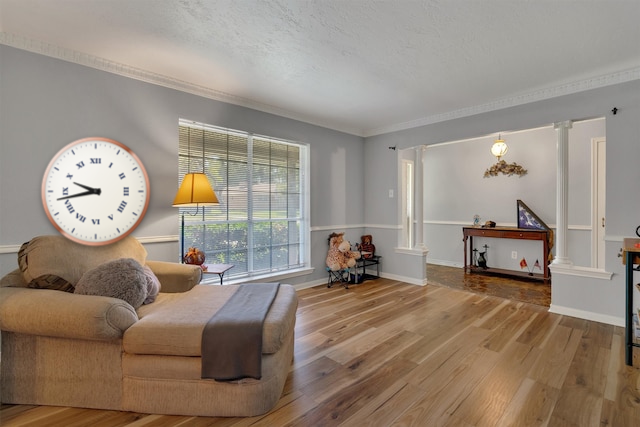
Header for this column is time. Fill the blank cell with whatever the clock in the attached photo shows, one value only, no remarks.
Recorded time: 9:43
